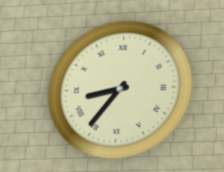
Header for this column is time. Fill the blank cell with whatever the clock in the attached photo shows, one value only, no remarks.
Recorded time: 8:36
